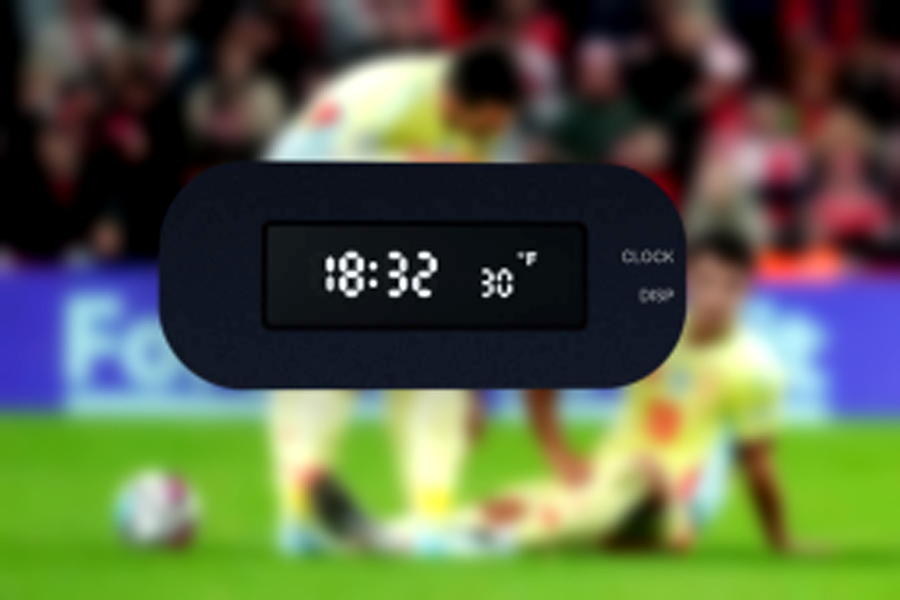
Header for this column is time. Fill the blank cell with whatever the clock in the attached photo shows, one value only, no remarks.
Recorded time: 18:32
